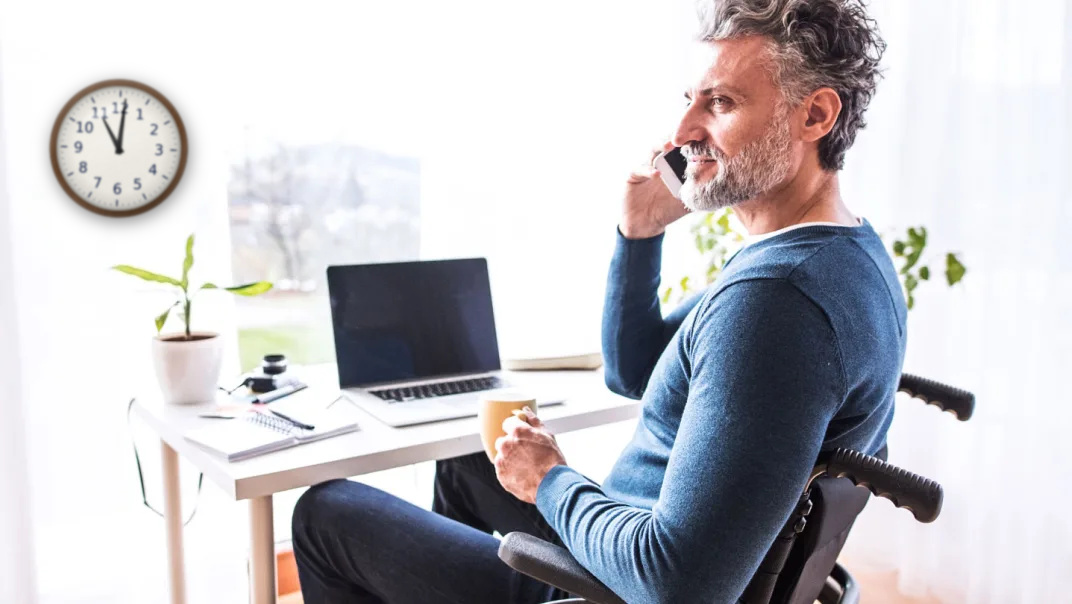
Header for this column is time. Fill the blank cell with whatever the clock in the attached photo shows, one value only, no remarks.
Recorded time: 11:01
